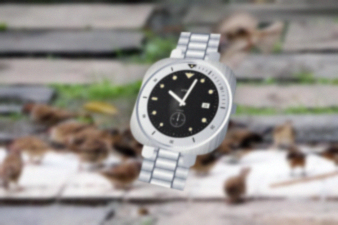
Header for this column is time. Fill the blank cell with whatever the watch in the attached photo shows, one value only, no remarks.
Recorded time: 10:03
